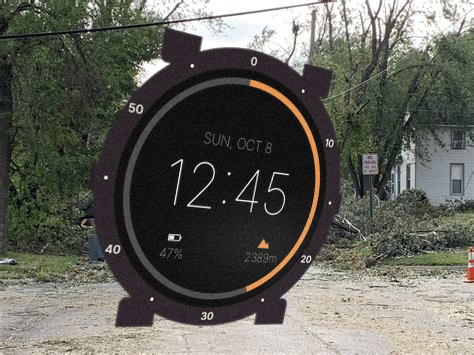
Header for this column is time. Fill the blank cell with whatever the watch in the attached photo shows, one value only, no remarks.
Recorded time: 12:45
